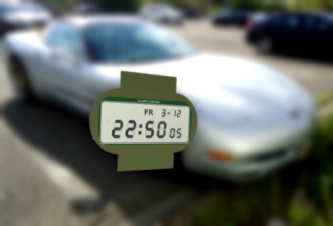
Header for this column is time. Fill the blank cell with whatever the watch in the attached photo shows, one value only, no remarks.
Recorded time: 22:50:05
